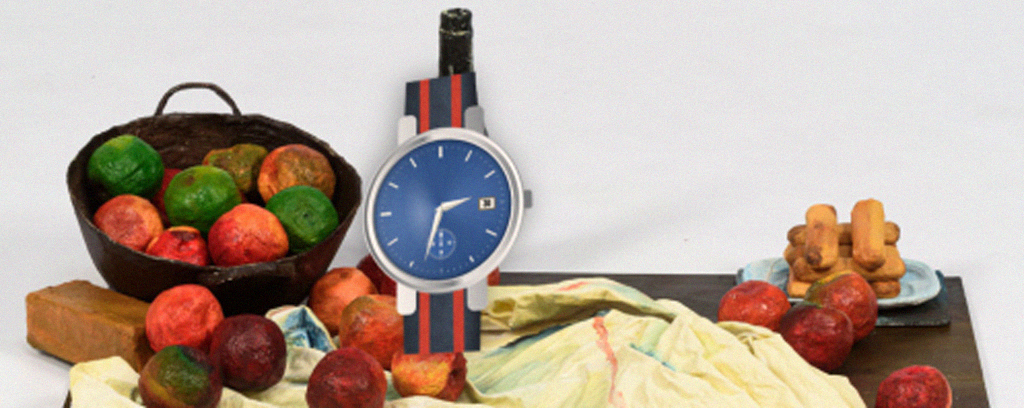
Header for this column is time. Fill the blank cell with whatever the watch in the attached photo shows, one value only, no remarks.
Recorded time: 2:33
